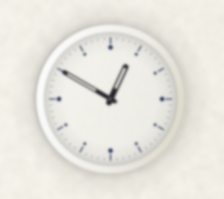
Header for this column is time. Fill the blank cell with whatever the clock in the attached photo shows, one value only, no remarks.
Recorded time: 12:50
